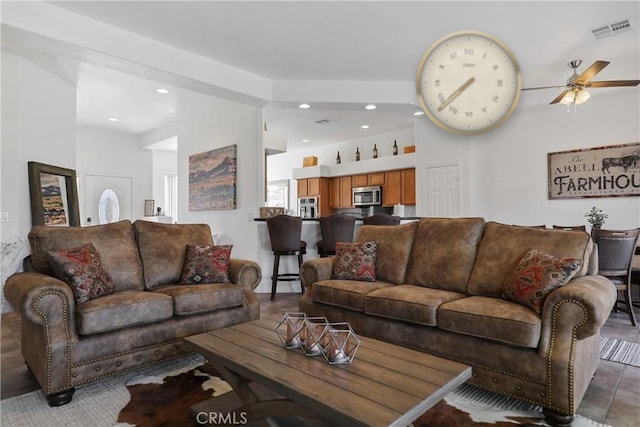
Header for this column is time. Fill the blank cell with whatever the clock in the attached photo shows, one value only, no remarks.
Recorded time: 7:38
